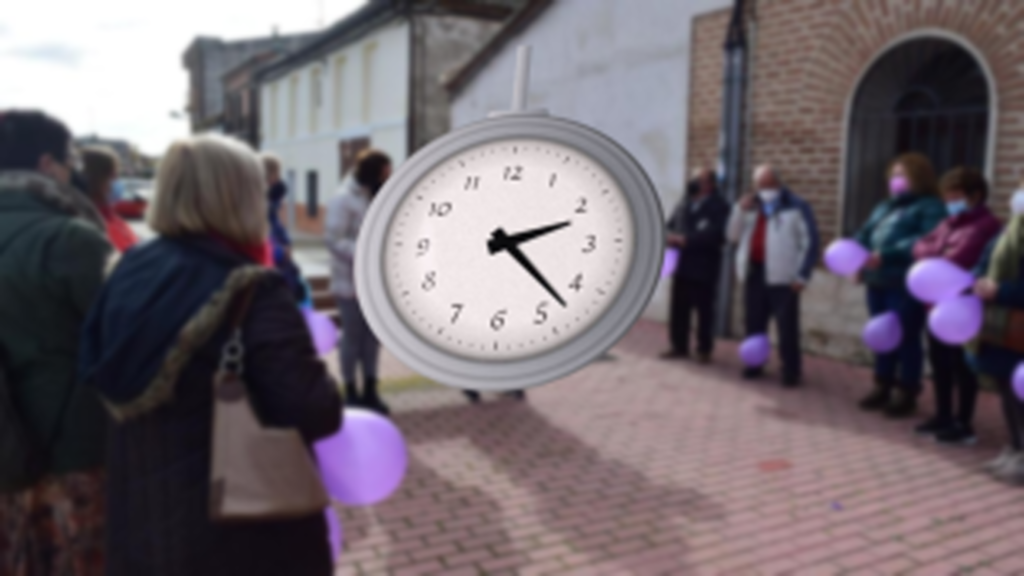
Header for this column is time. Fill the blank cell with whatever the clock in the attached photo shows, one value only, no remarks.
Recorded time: 2:23
